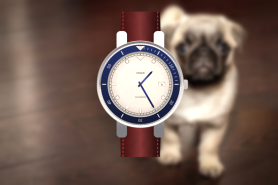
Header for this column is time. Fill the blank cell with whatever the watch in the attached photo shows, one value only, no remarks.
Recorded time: 1:25
